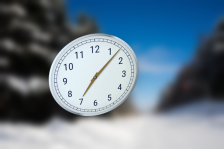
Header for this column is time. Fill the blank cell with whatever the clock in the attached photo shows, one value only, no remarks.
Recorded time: 7:07
